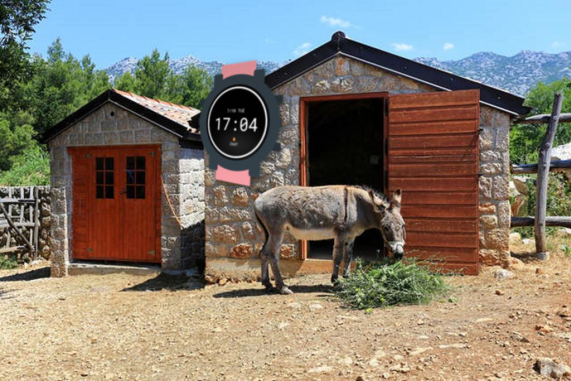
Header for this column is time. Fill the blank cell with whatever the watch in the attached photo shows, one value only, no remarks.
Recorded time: 17:04
